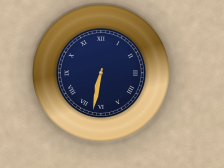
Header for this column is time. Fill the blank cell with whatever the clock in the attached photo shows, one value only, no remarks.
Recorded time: 6:32
